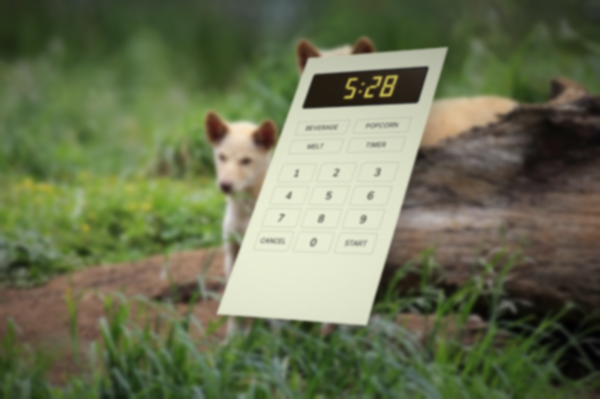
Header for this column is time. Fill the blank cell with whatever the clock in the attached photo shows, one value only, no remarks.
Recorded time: 5:28
